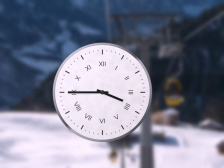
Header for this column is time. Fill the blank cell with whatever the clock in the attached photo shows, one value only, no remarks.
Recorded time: 3:45
